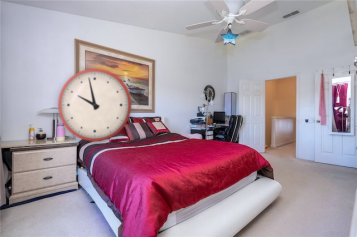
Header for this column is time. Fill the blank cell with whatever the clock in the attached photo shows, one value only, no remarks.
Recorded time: 9:58
